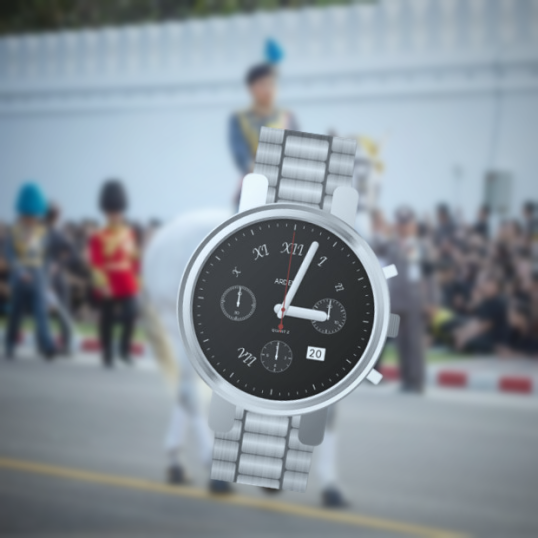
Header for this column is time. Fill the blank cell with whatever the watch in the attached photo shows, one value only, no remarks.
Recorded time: 3:03
